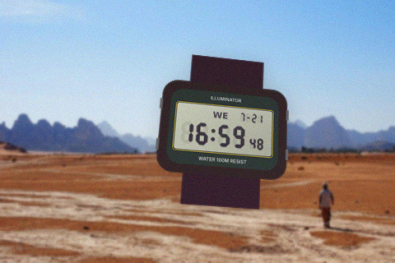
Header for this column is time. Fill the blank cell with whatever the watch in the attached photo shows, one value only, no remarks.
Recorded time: 16:59:48
